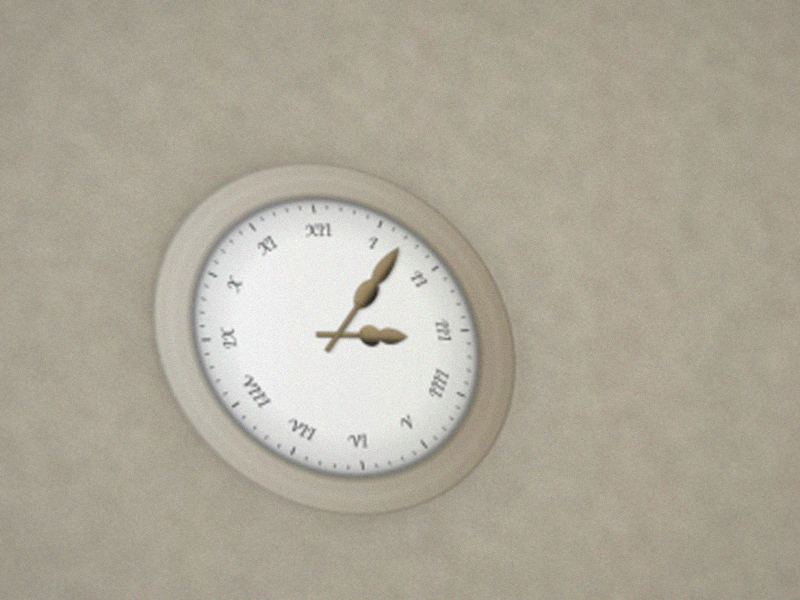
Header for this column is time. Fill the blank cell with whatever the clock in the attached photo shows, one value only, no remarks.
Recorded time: 3:07
